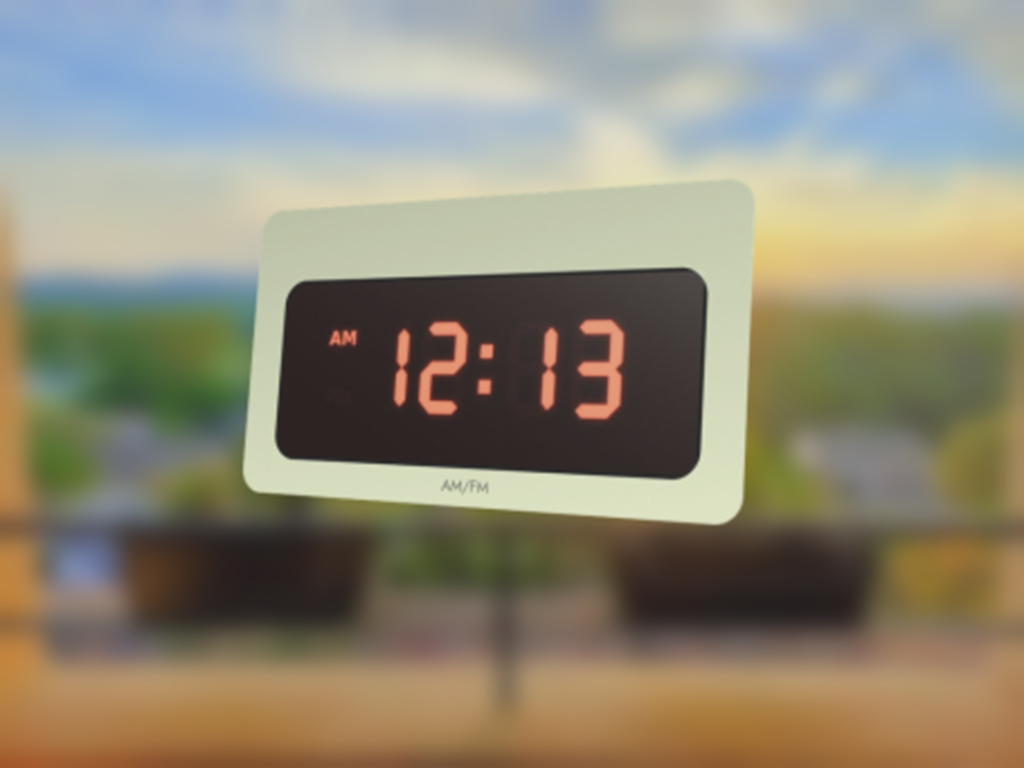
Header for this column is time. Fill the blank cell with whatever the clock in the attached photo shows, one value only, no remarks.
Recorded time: 12:13
